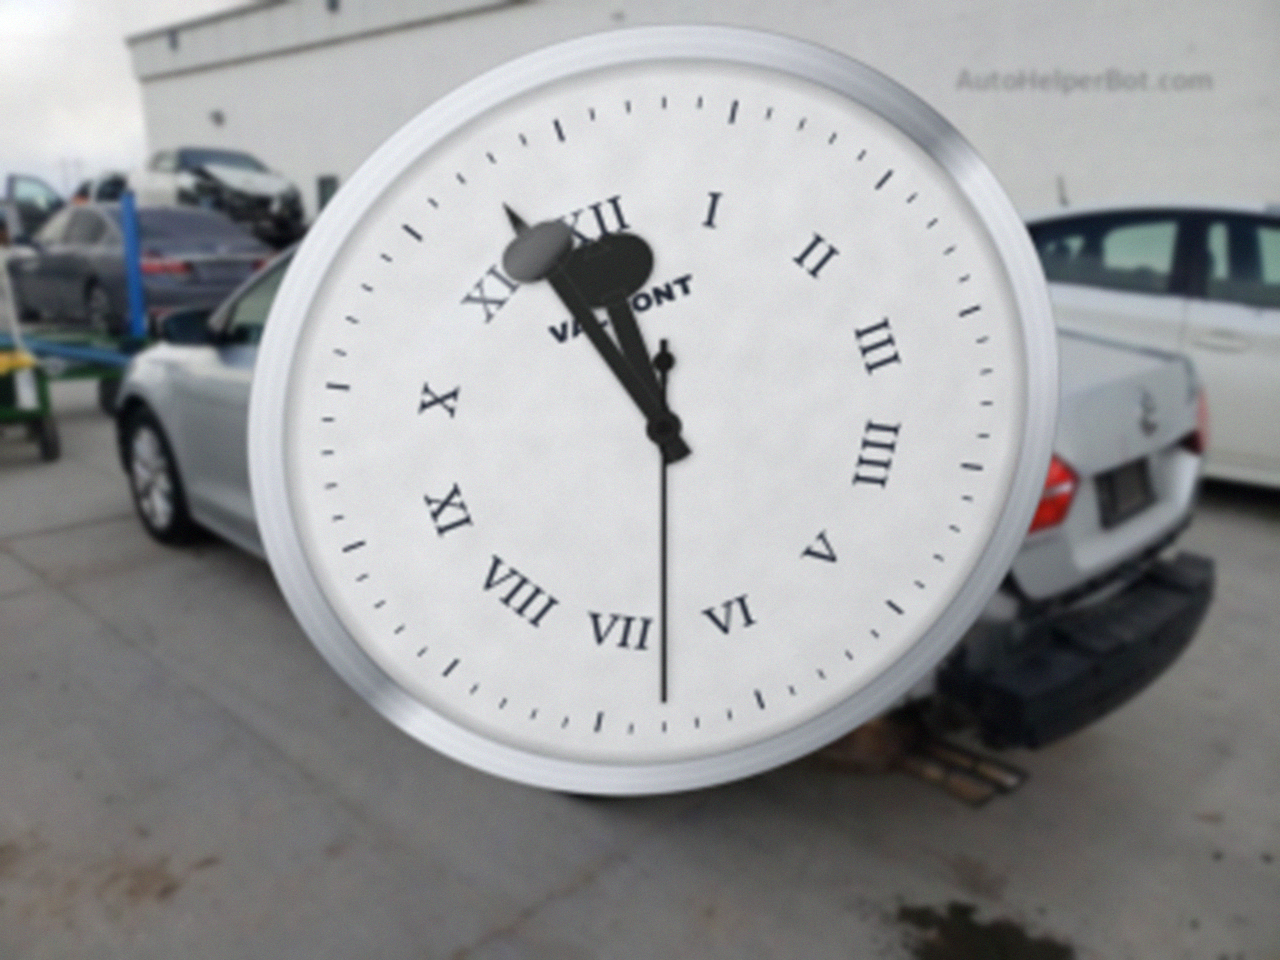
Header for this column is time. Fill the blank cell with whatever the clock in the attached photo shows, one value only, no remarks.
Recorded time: 11:57:33
